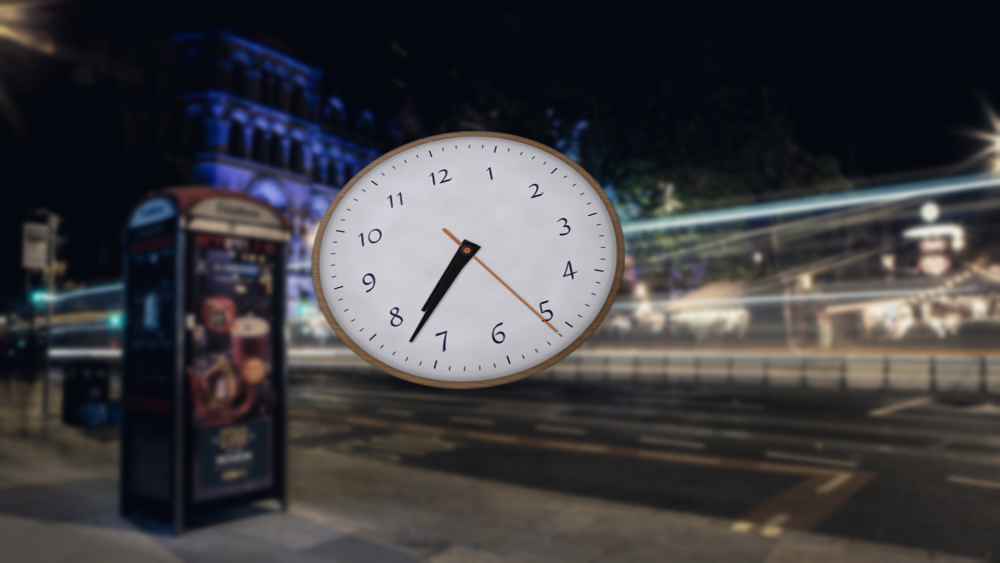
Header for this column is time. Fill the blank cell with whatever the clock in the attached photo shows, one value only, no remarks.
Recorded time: 7:37:26
